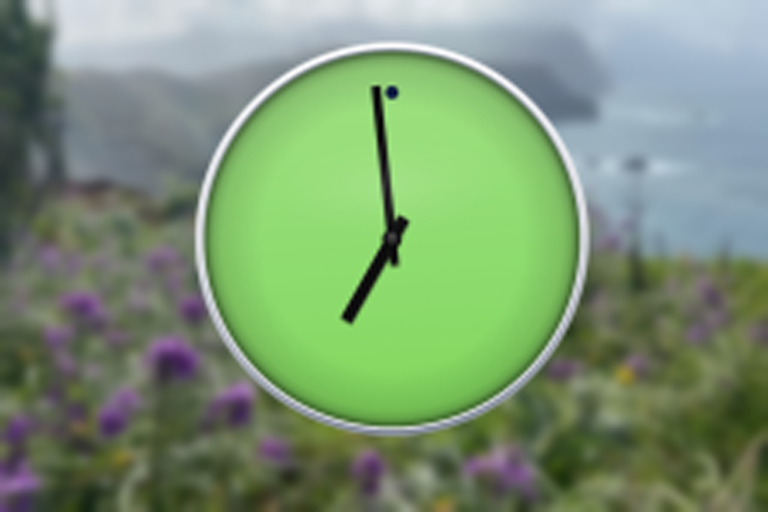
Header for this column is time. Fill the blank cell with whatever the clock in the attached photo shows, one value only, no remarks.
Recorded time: 6:59
